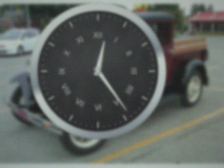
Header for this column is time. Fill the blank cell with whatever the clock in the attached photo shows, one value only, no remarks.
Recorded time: 12:24
